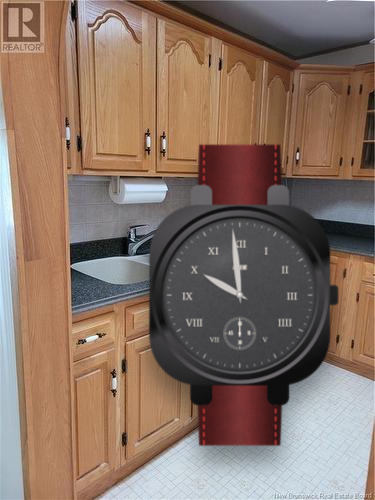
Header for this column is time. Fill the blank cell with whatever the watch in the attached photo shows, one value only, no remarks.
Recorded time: 9:59
